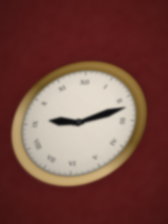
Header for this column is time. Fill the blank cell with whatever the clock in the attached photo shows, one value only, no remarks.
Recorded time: 9:12
